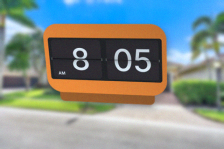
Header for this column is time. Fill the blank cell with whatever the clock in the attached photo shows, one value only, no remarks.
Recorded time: 8:05
